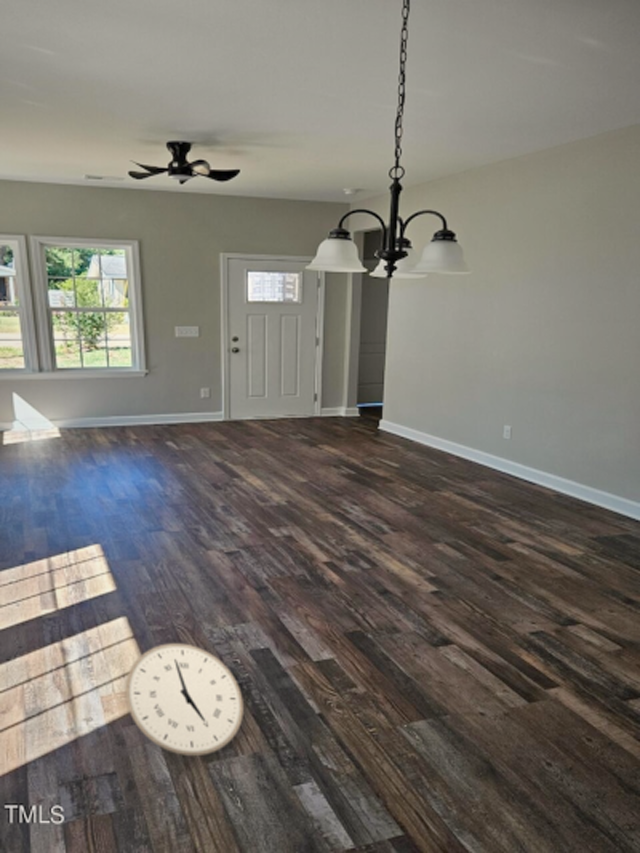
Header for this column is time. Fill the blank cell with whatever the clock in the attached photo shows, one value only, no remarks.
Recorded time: 4:58
